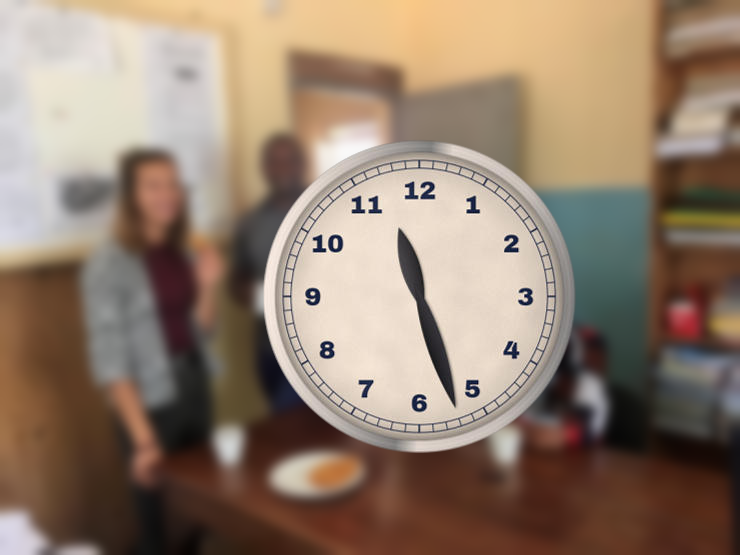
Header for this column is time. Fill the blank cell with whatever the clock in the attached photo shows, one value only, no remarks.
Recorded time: 11:27
